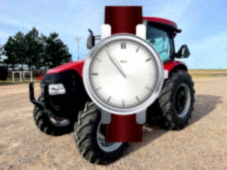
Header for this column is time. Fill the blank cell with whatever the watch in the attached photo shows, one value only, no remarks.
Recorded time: 10:54
